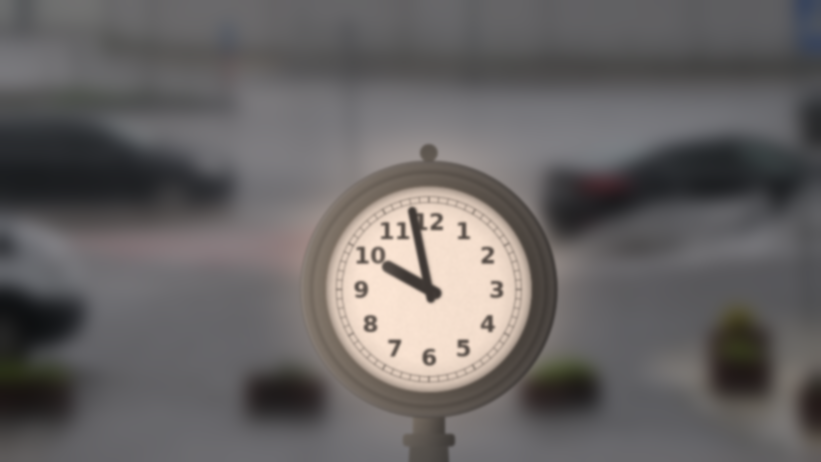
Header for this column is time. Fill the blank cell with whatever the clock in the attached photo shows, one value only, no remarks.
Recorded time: 9:58
